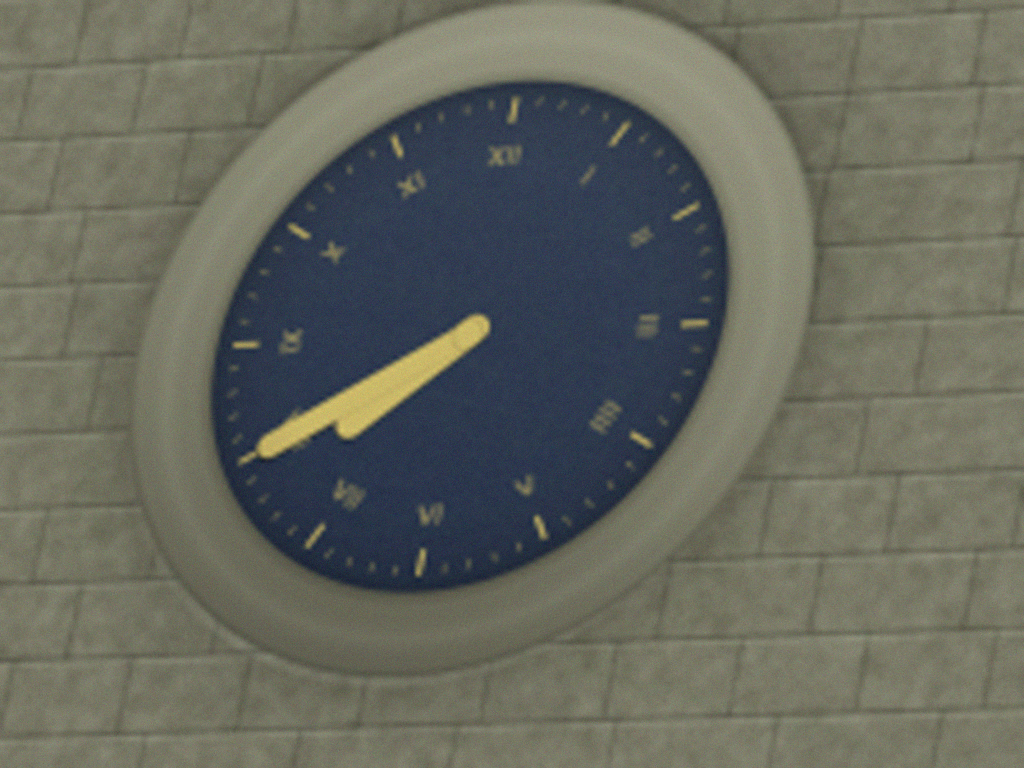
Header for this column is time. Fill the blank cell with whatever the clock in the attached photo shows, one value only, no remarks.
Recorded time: 7:40
